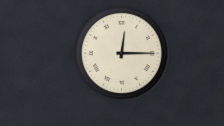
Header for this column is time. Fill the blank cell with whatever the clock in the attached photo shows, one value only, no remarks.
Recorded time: 12:15
